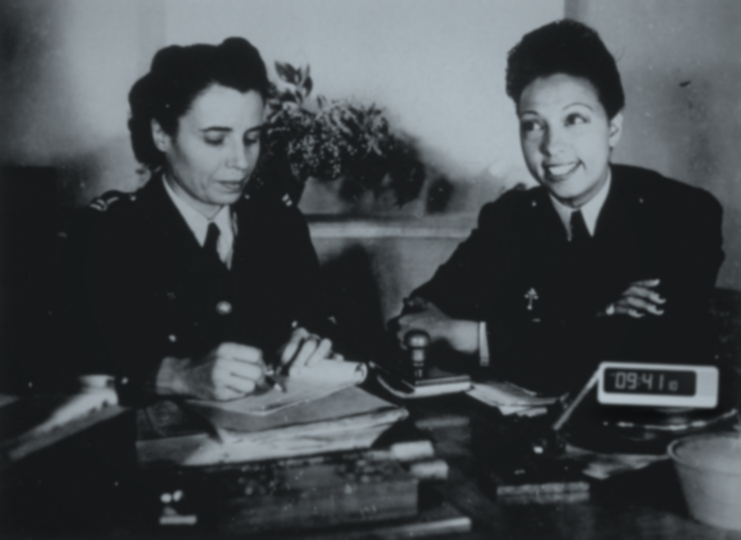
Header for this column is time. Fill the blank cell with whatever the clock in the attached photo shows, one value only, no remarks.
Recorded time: 9:41
